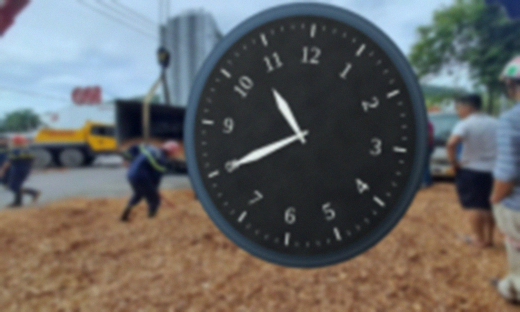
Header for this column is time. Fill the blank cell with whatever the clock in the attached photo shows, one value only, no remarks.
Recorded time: 10:40
